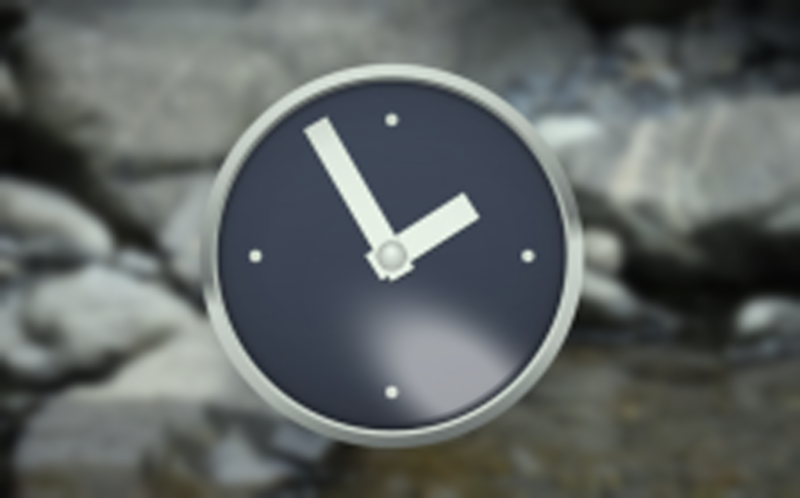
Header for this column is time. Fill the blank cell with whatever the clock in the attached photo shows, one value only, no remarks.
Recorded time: 1:55
